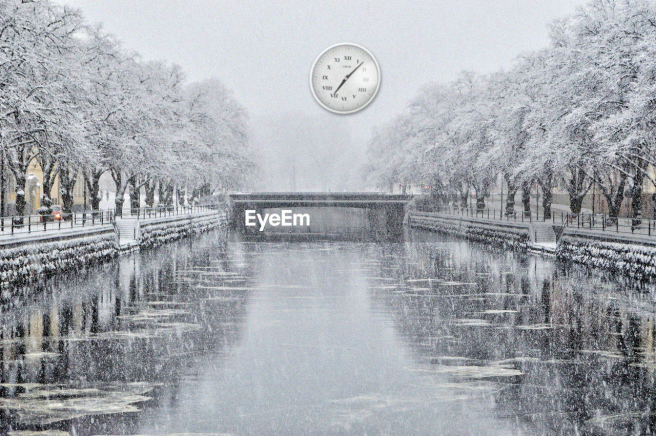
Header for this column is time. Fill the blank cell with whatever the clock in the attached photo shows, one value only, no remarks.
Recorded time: 7:07
